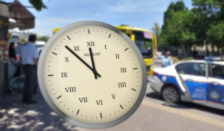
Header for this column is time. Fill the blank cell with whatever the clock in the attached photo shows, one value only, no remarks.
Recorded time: 11:53
